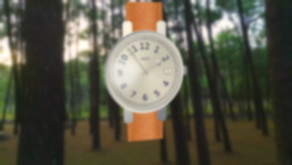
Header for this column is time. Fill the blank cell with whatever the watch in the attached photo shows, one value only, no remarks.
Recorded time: 1:54
